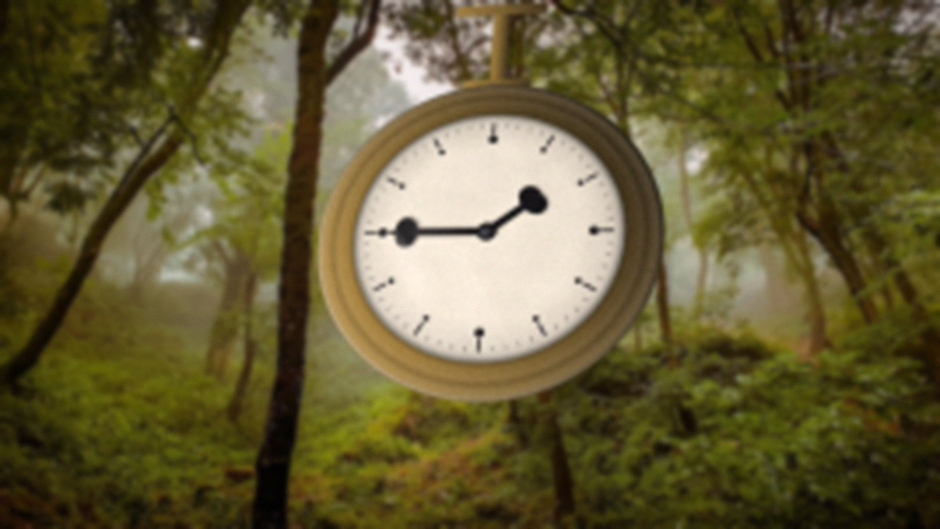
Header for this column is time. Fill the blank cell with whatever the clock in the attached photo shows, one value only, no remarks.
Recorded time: 1:45
